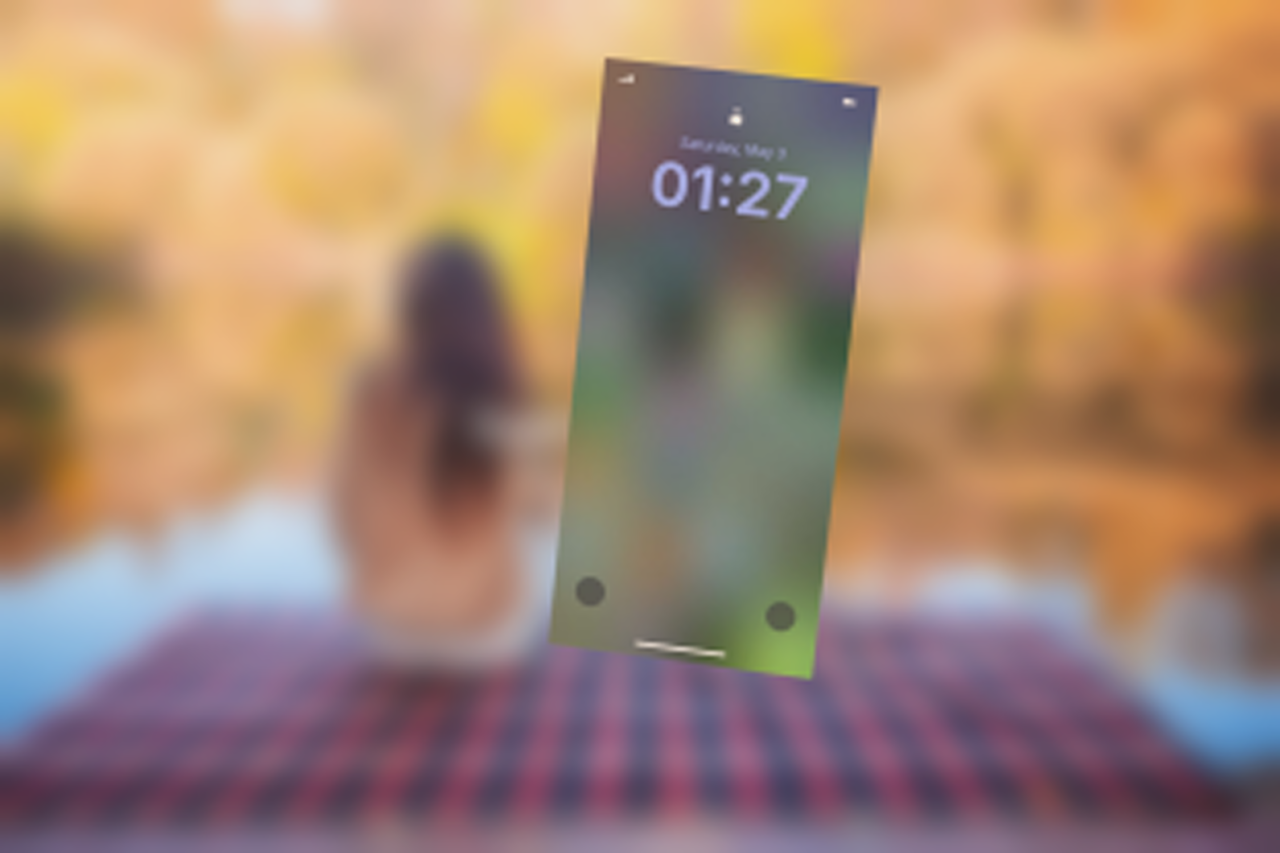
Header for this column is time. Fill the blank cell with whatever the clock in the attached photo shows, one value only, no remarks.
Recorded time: 1:27
